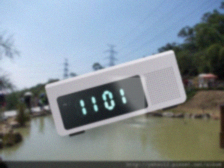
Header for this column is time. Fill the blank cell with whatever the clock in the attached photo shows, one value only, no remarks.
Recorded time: 11:01
